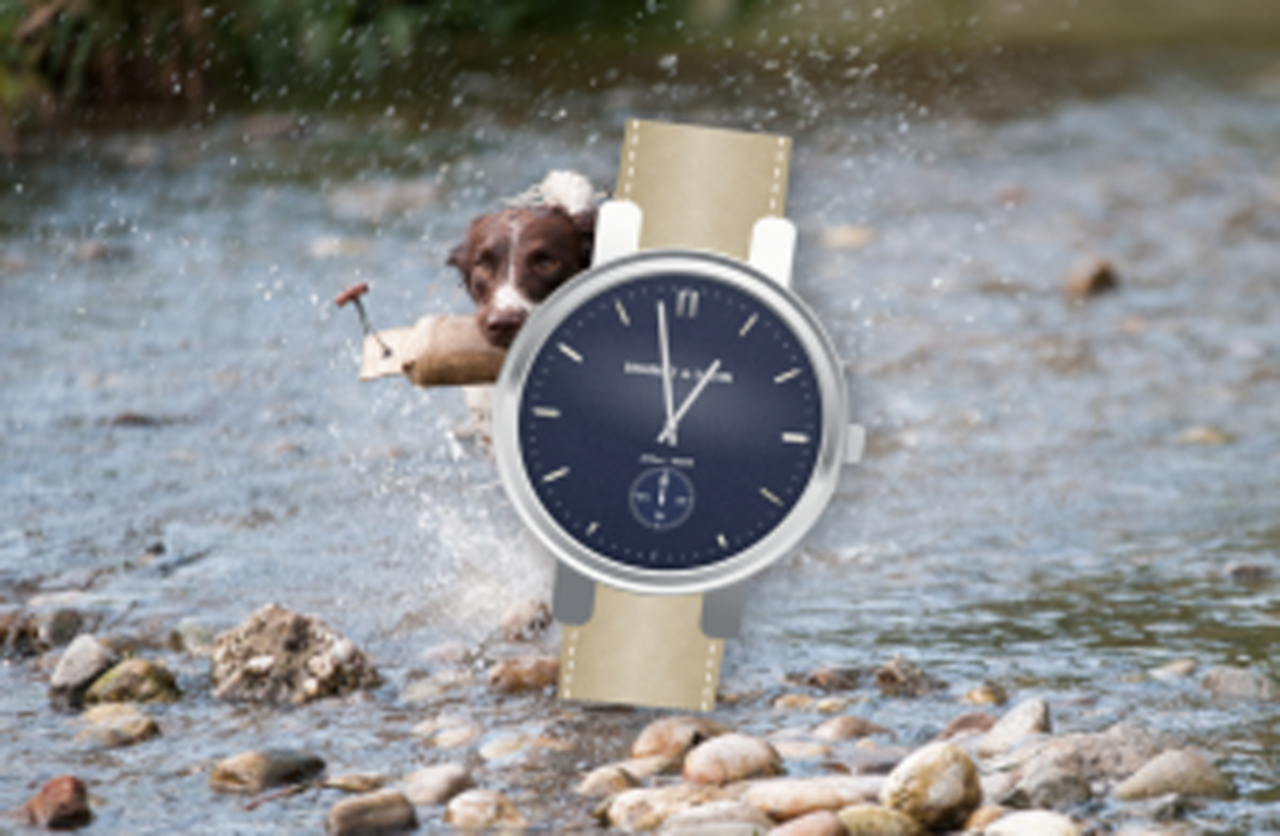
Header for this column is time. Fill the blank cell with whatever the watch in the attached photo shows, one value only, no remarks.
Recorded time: 12:58
